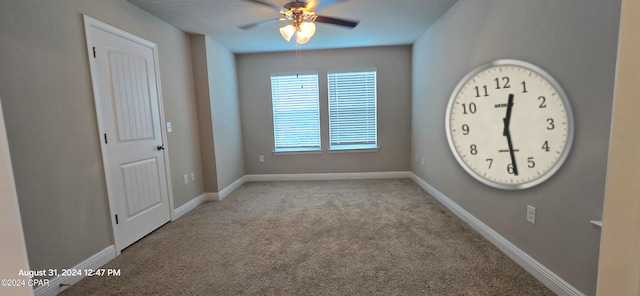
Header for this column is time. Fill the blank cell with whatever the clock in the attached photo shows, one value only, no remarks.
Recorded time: 12:29
